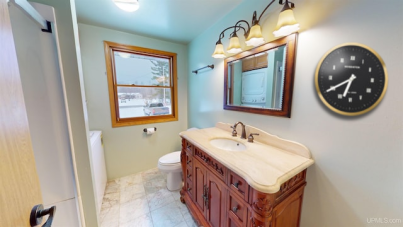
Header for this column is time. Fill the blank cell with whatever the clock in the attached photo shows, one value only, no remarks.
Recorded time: 6:40
